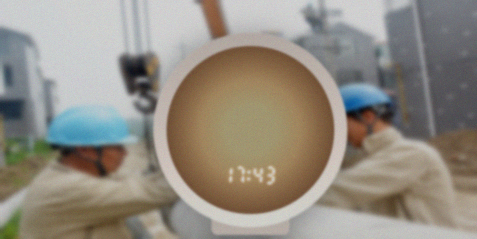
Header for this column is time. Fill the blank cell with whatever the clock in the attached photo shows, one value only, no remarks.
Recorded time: 17:43
